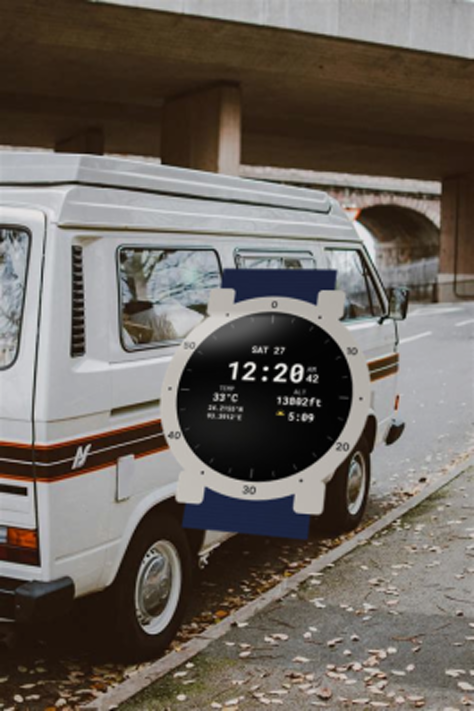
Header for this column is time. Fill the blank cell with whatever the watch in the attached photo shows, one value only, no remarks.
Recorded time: 12:20
